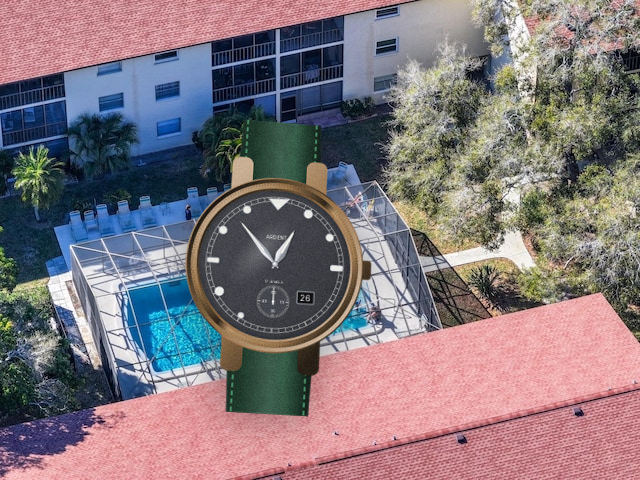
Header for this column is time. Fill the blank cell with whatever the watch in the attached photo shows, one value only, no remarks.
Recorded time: 12:53
